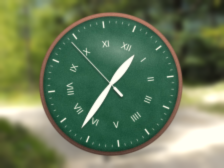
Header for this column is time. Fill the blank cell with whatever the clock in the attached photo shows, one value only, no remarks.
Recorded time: 12:31:49
